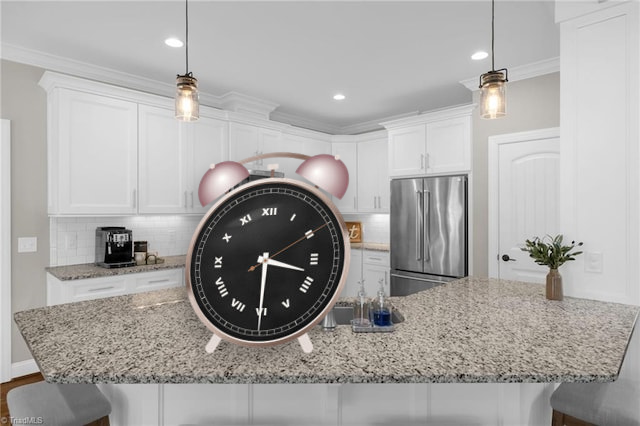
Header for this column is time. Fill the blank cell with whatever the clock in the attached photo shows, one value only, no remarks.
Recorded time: 3:30:10
